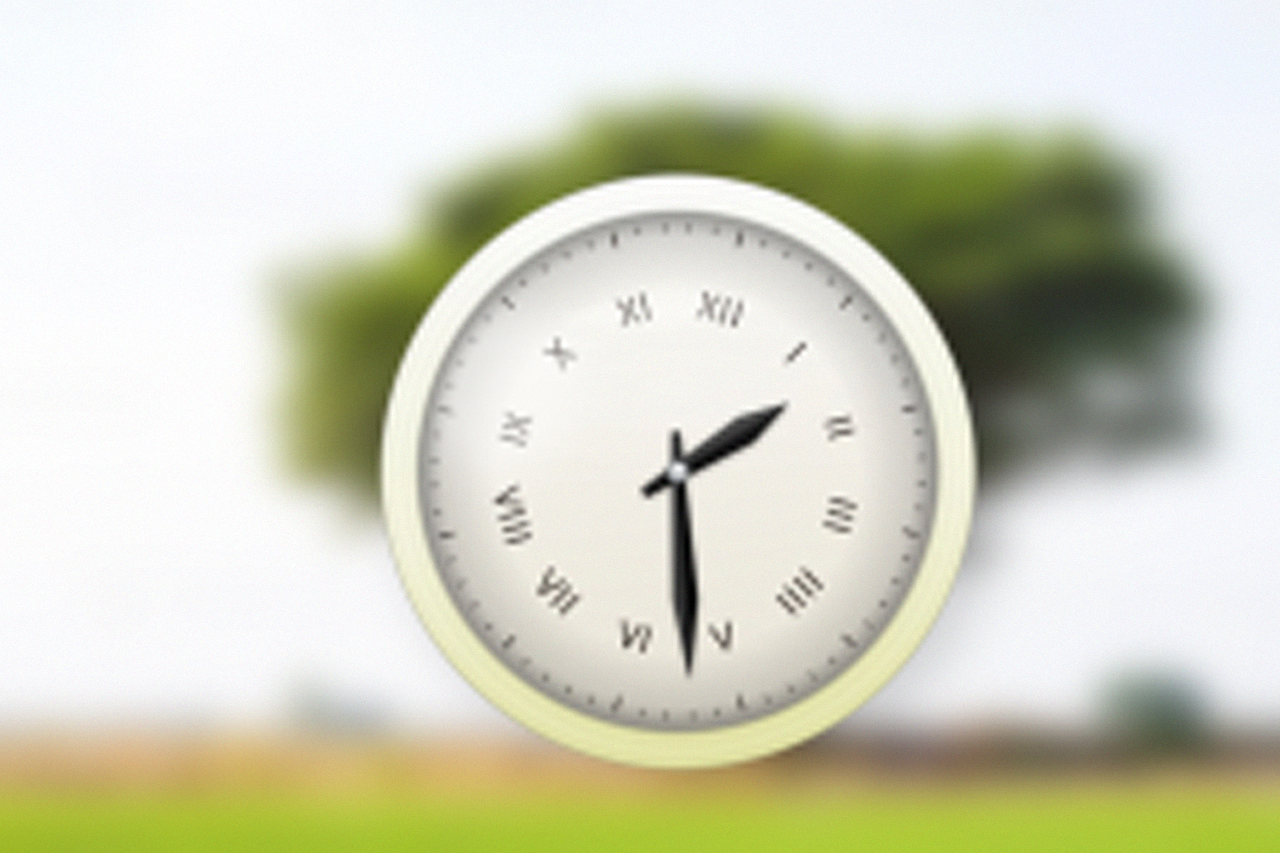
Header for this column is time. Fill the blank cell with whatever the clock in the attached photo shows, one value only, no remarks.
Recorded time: 1:27
